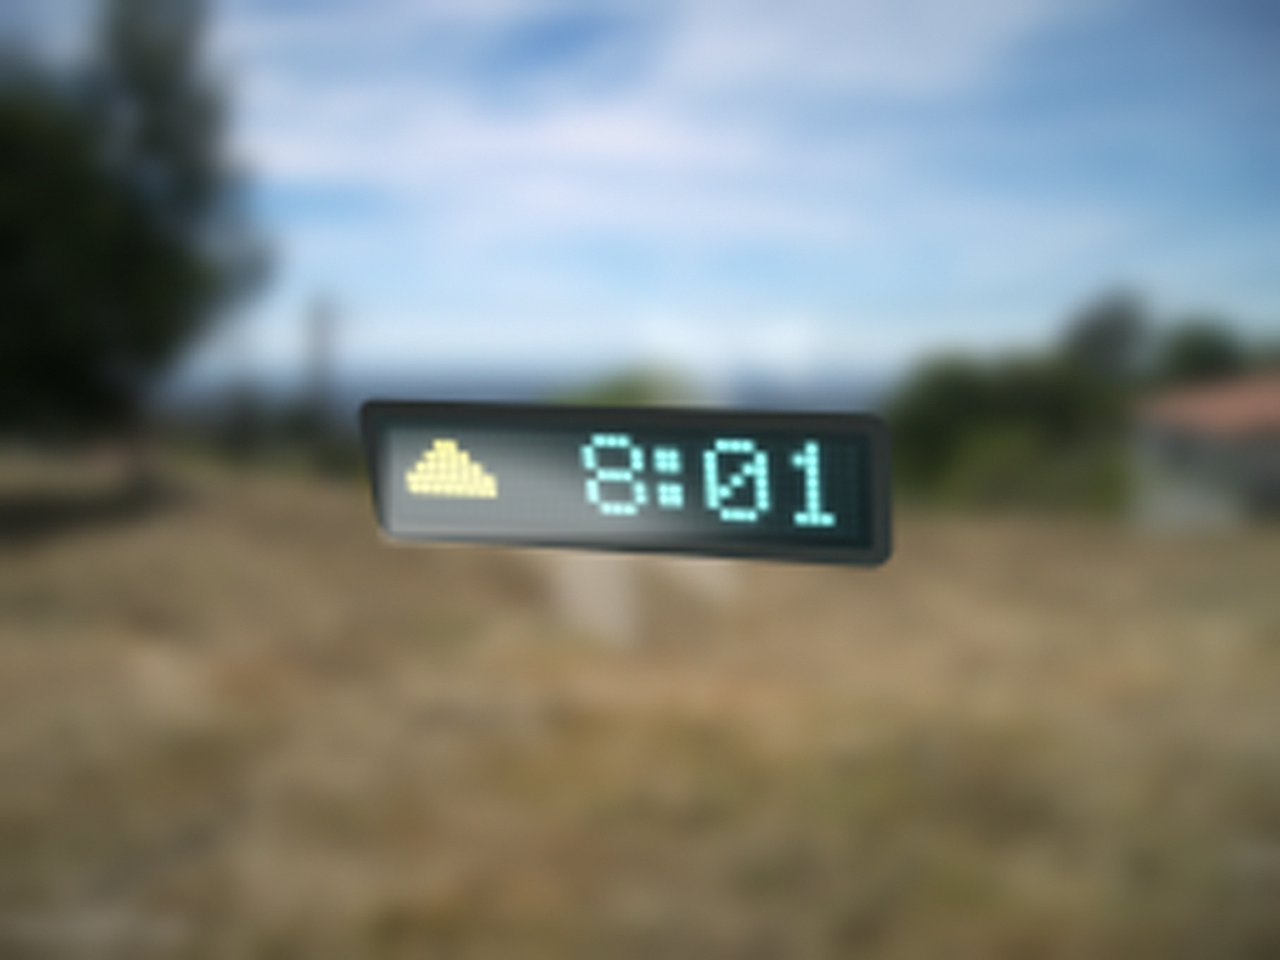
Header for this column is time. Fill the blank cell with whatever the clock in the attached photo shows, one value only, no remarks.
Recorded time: 8:01
